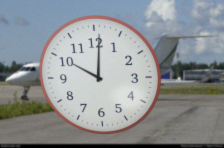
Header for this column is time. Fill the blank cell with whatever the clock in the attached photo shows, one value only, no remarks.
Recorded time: 10:01
